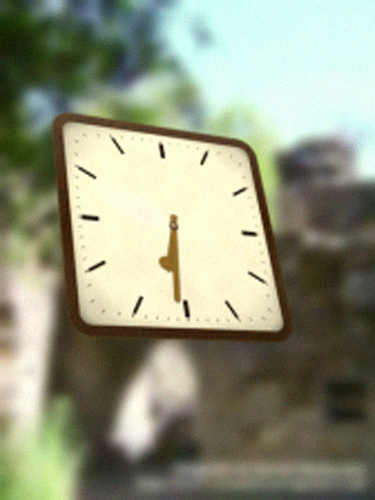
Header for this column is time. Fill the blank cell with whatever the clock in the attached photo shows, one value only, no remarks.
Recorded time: 6:31
